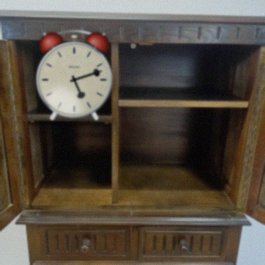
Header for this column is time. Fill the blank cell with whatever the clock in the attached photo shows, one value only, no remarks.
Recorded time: 5:12
